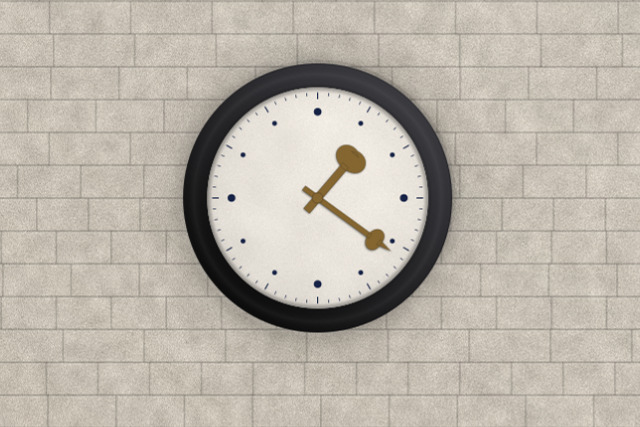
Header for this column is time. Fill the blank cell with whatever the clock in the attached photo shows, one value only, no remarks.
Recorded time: 1:21
